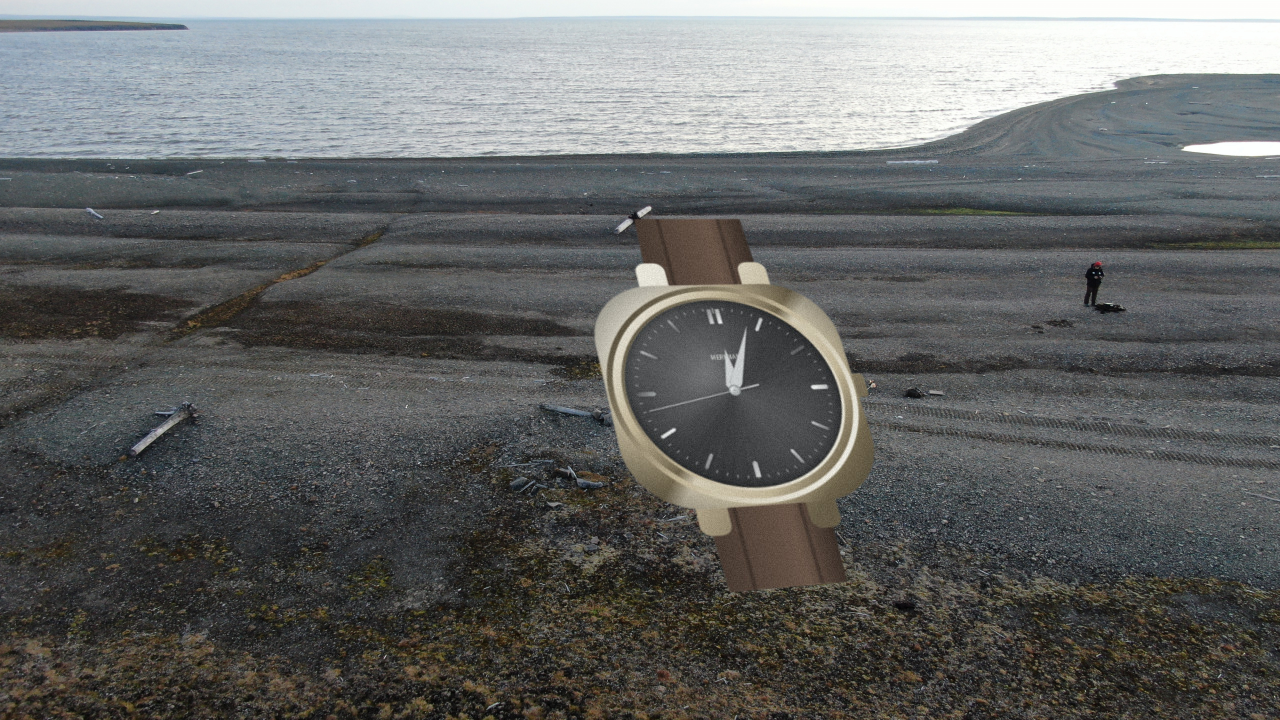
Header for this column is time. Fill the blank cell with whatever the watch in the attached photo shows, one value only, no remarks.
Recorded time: 12:03:43
